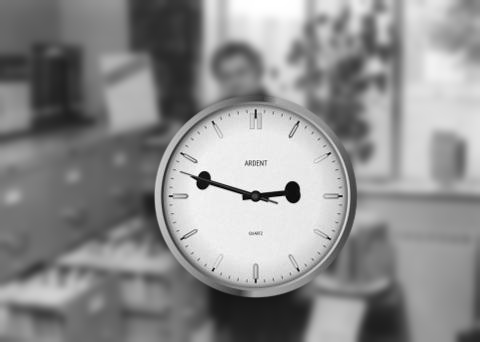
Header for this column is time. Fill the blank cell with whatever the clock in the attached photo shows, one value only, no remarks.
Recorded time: 2:47:48
